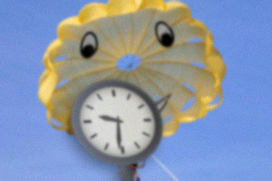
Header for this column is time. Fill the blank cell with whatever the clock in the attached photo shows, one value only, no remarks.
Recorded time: 9:31
